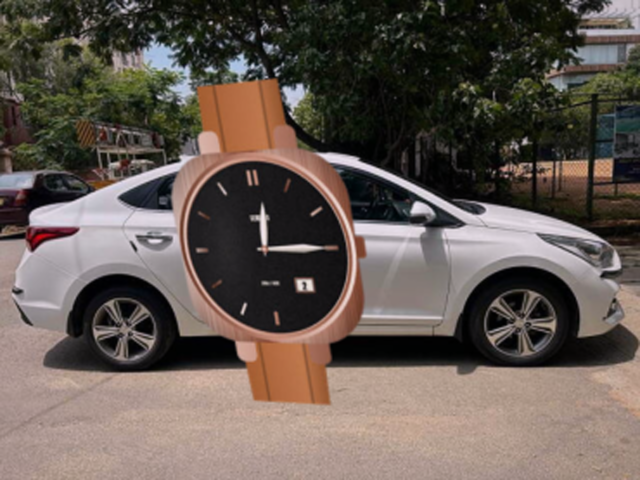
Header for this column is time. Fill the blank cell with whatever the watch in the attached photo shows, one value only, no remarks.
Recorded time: 12:15
